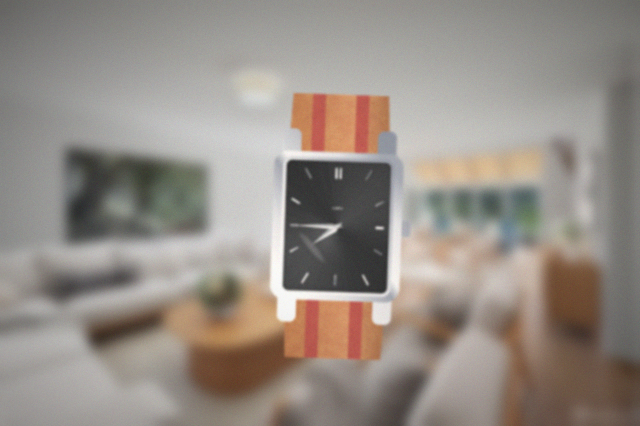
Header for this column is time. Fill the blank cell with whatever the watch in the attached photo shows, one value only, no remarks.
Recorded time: 7:45
